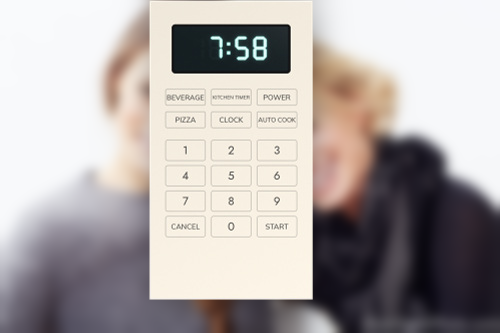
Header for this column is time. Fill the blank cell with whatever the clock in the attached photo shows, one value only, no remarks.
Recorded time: 7:58
